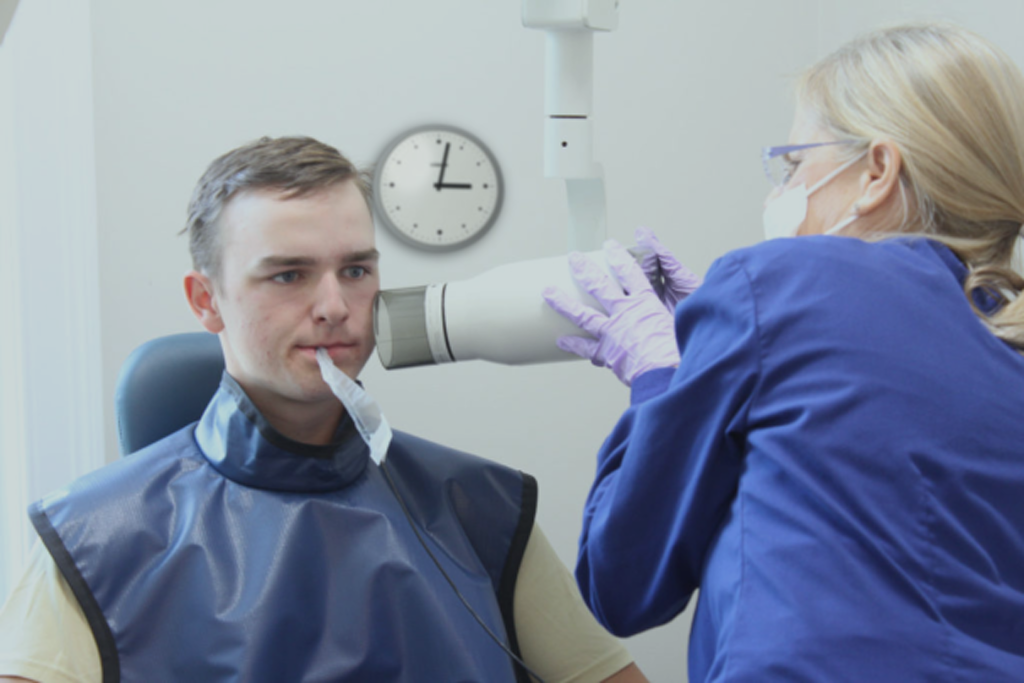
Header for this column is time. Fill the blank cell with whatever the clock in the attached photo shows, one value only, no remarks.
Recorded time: 3:02
